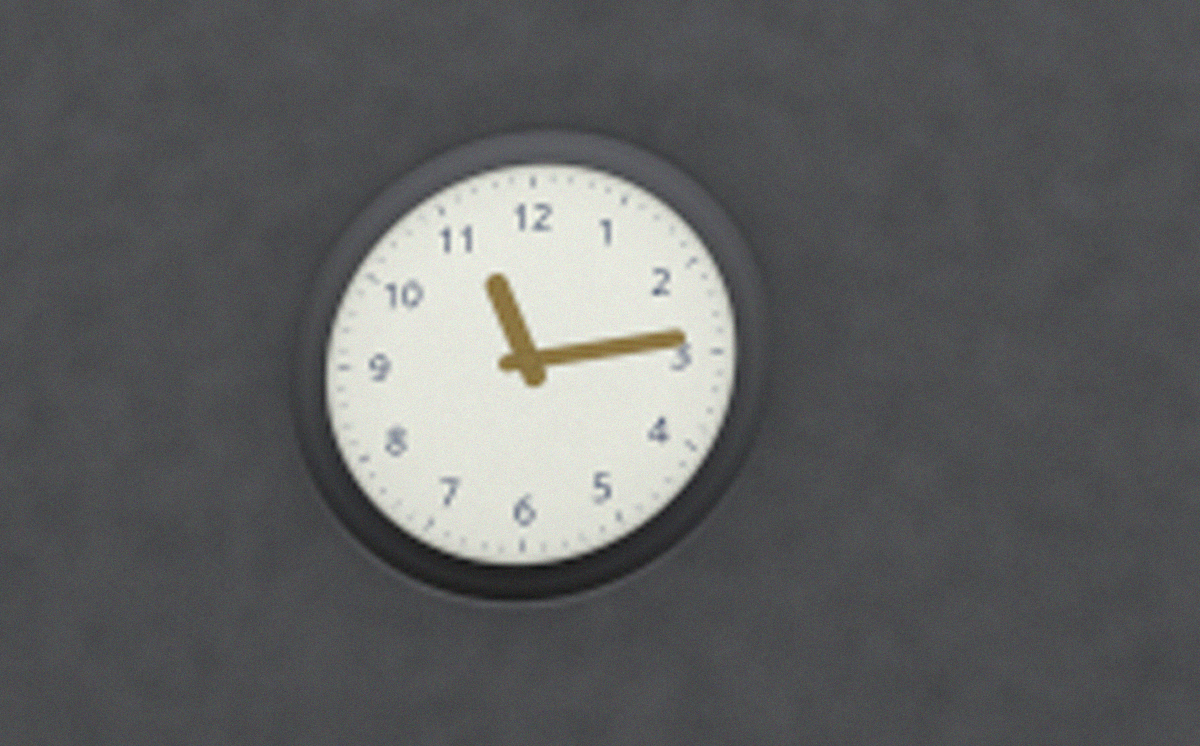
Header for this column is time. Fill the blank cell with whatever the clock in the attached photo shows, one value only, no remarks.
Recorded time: 11:14
